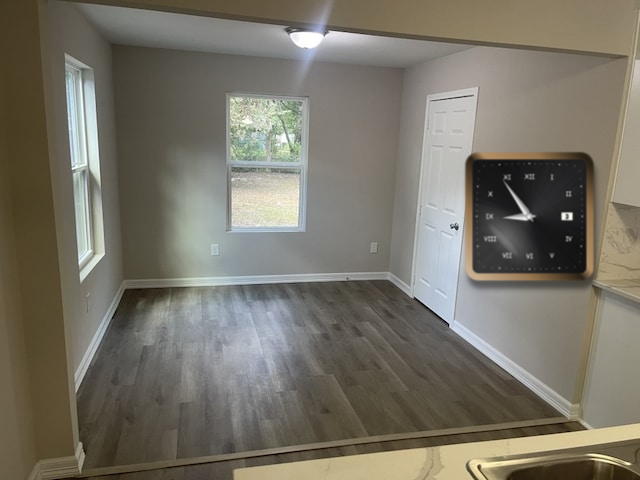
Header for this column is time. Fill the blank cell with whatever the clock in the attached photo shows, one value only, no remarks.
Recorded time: 8:54
